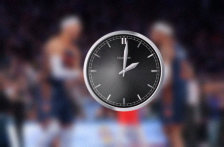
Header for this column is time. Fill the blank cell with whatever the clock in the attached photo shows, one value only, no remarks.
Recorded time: 2:01
